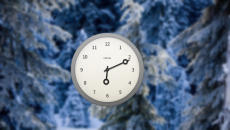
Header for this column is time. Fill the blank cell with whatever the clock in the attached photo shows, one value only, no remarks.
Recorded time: 6:11
